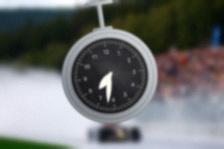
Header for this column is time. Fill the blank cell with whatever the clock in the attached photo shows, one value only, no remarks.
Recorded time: 7:32
